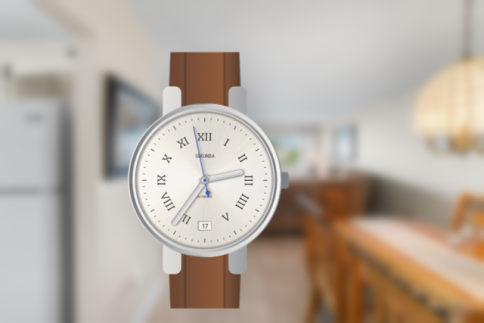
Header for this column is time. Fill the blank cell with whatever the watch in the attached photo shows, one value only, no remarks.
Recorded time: 2:35:58
